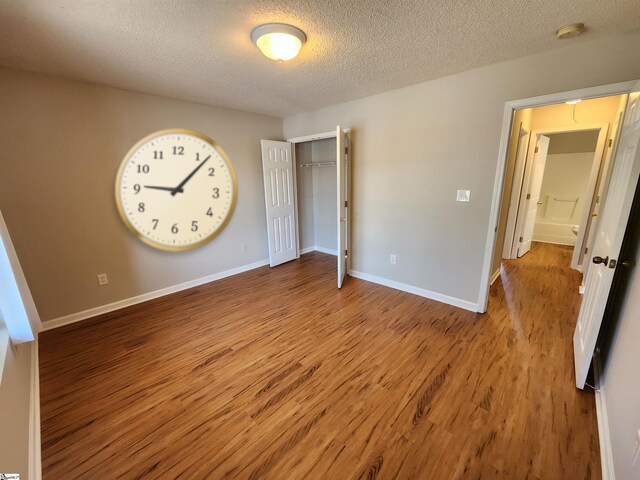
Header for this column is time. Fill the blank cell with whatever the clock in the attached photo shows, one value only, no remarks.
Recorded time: 9:07
